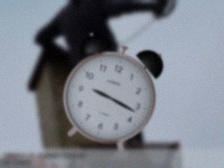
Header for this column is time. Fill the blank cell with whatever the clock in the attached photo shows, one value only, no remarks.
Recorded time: 9:17
